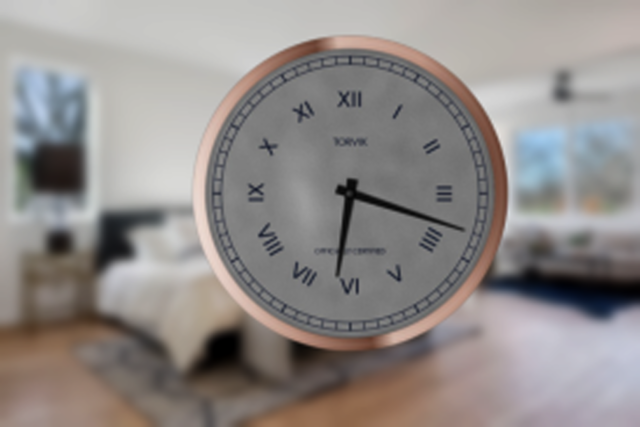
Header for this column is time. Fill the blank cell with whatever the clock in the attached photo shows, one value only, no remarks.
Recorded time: 6:18
